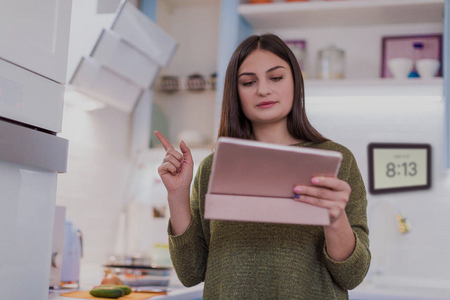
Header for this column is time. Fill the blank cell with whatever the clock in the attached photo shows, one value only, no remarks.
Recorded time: 8:13
